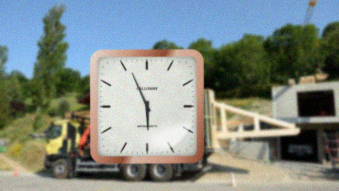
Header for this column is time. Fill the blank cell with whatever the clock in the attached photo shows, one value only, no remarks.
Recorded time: 5:56
